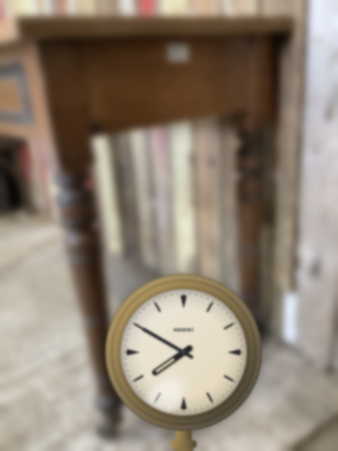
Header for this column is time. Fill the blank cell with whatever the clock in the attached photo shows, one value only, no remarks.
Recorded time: 7:50
